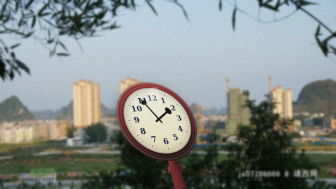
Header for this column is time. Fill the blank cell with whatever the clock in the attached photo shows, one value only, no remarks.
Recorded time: 1:55
